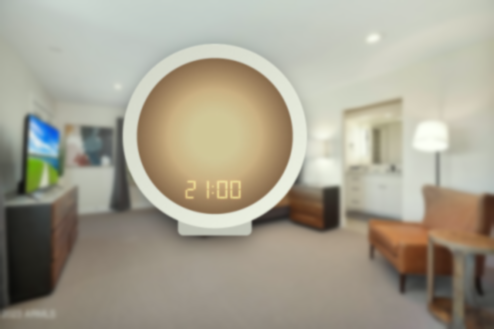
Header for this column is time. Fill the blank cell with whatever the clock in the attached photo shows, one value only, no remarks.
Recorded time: 21:00
